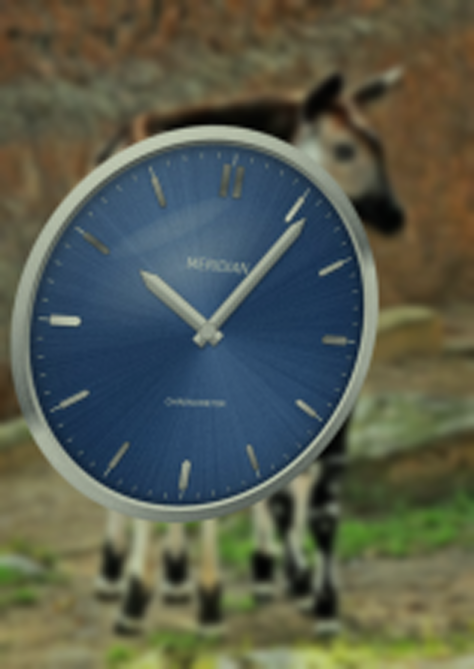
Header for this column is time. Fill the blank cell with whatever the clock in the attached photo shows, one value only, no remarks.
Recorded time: 10:06
